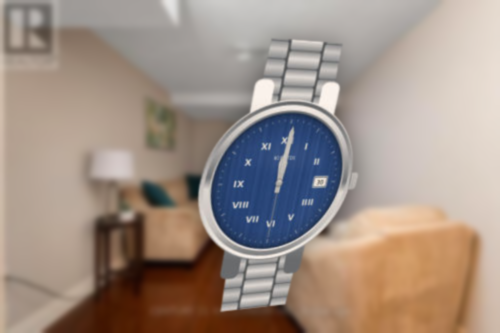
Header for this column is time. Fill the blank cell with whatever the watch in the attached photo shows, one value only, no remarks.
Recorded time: 12:00:30
